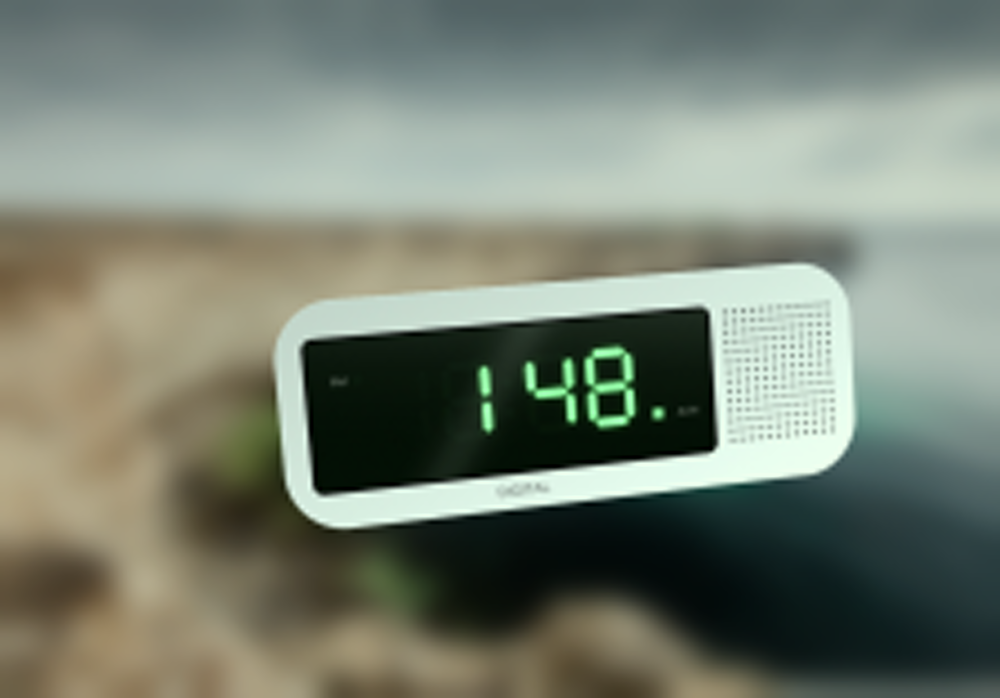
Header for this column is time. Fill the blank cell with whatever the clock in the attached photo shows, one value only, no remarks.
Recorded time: 1:48
